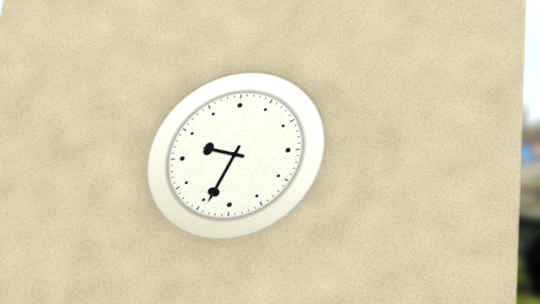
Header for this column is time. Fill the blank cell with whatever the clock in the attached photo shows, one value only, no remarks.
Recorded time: 9:34
